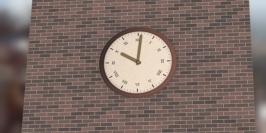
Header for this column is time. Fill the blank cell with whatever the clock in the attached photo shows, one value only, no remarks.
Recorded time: 10:01
